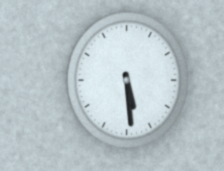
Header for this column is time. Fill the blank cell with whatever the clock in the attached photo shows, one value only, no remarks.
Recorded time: 5:29
